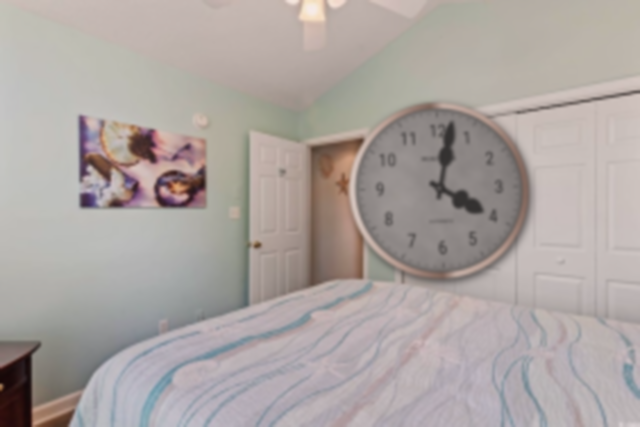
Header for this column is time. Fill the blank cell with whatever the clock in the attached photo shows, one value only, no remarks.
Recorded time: 4:02
